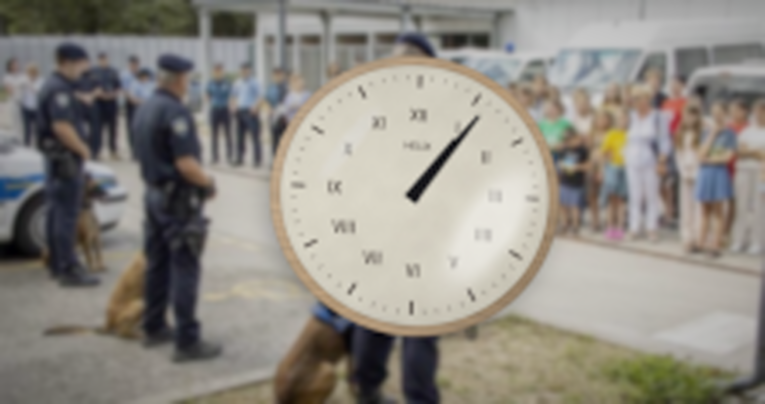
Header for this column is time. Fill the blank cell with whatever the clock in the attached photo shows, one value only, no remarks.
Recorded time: 1:06
